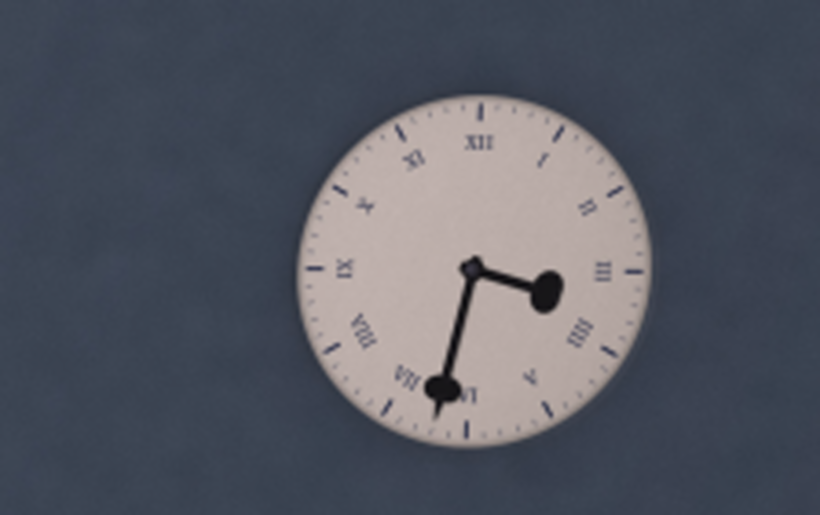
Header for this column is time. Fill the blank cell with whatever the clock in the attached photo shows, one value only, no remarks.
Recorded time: 3:32
